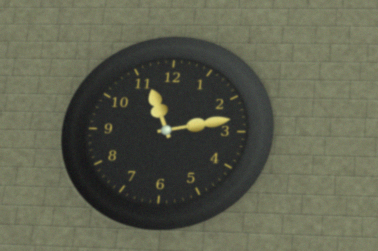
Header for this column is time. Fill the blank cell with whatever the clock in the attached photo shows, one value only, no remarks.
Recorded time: 11:13
